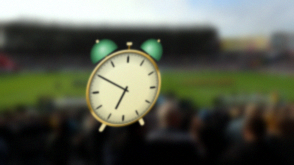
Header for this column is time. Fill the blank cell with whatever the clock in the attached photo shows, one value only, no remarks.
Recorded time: 6:50
